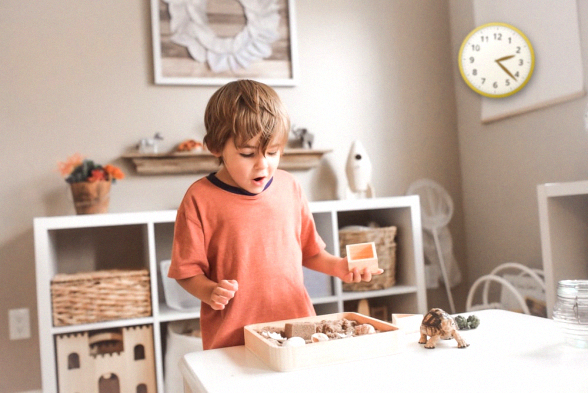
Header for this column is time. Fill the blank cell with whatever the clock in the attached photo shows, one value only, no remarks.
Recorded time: 2:22
